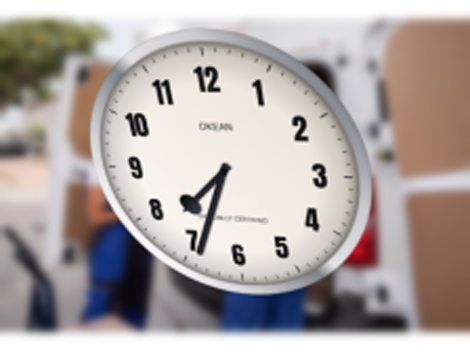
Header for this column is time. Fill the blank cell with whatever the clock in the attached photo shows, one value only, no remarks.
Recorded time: 7:34
